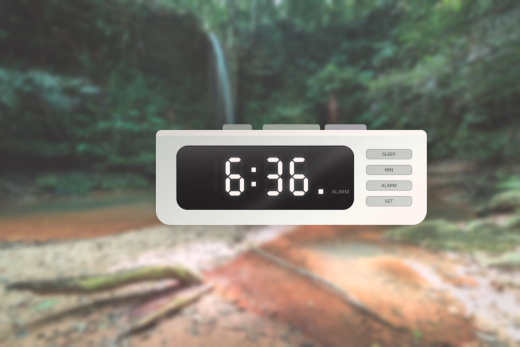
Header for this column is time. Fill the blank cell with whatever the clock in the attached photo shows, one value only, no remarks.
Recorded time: 6:36
